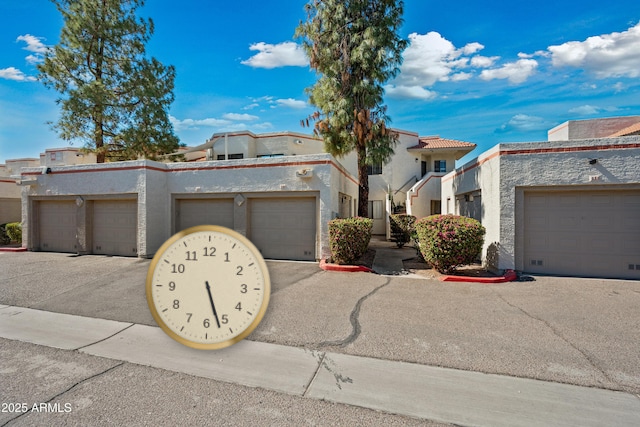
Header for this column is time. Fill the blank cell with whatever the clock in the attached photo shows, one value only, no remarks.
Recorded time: 5:27
